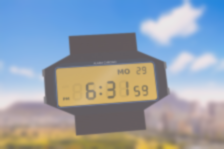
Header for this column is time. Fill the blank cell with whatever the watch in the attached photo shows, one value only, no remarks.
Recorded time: 6:31:59
